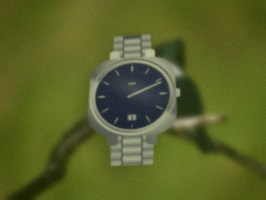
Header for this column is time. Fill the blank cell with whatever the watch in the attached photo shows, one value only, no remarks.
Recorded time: 2:11
